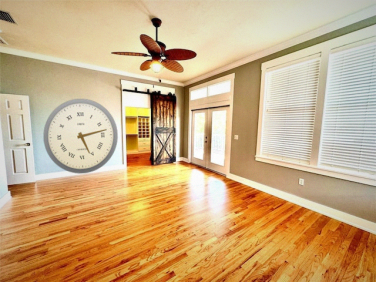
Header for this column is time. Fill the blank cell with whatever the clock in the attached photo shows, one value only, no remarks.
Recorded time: 5:13
